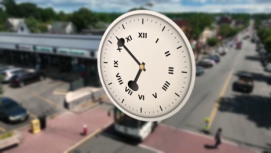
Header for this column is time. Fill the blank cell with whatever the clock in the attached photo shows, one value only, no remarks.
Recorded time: 6:52
